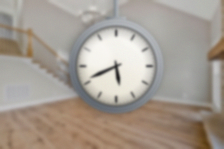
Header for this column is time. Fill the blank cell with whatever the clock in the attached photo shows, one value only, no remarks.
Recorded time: 5:41
